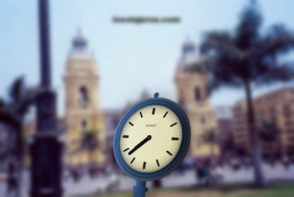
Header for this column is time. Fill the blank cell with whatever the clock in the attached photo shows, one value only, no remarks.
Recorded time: 7:38
